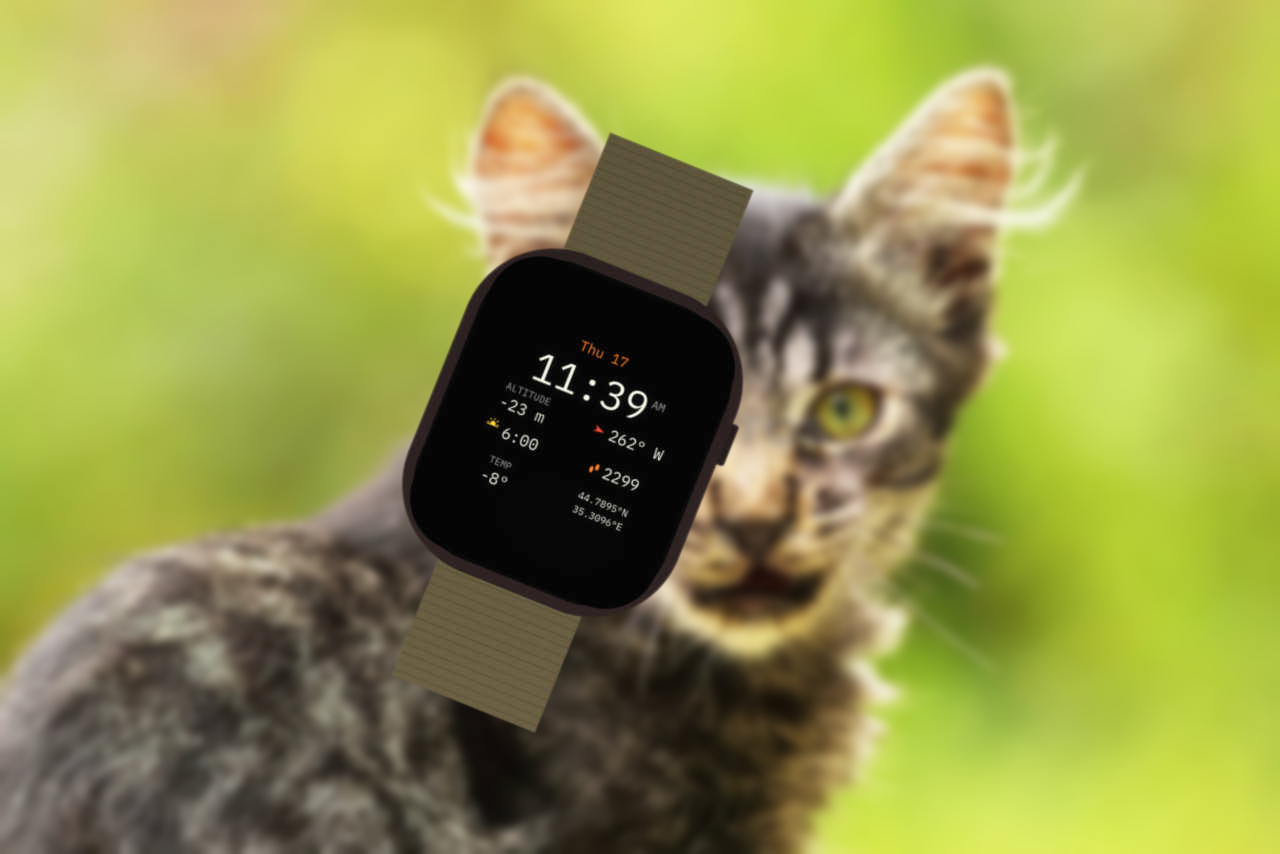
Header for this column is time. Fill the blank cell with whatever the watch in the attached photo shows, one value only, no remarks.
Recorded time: 11:39
